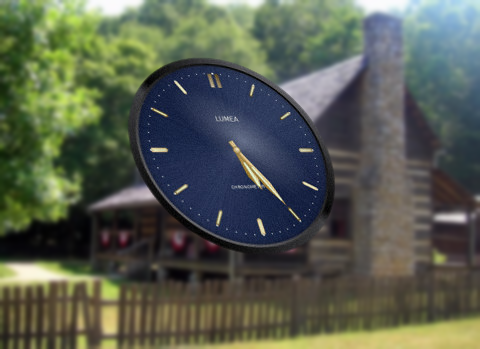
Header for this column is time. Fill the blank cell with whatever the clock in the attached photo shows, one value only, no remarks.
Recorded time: 5:25
